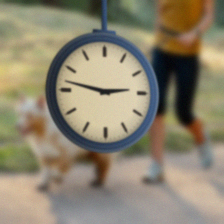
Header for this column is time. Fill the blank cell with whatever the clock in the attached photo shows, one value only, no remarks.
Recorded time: 2:47
